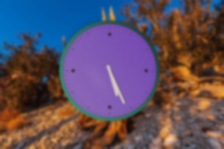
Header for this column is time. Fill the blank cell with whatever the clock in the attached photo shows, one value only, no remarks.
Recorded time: 5:26
